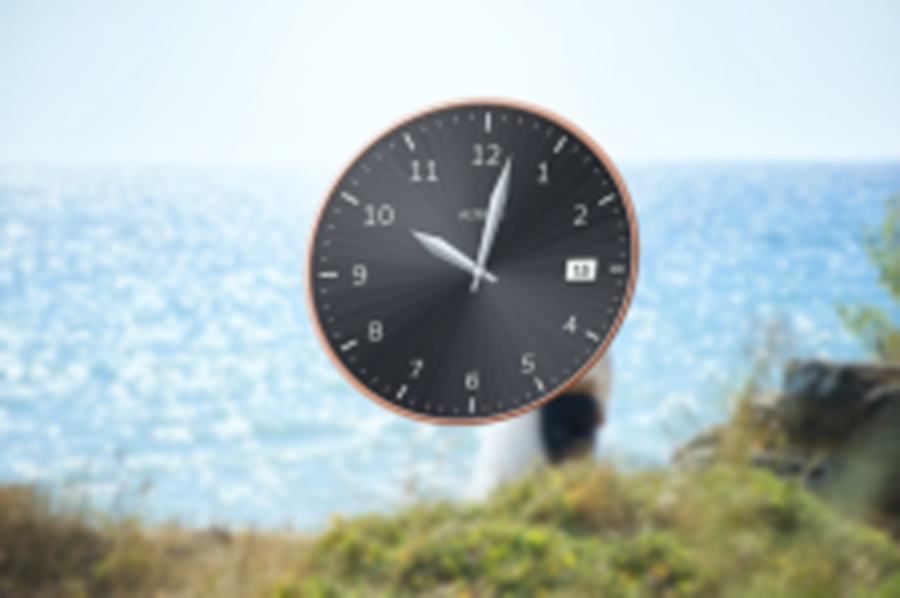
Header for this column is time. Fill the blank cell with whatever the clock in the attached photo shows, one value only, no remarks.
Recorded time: 10:02
